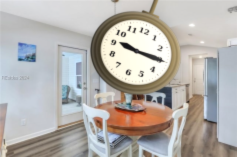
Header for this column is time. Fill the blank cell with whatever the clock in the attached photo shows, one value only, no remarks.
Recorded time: 9:15
